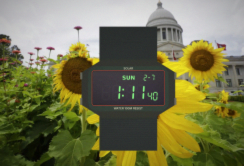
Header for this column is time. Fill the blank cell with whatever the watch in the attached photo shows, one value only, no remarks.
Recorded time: 1:11:40
